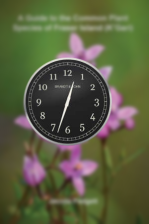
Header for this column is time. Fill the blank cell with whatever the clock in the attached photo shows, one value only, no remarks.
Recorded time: 12:33
